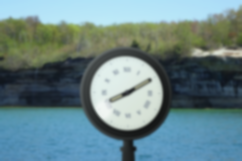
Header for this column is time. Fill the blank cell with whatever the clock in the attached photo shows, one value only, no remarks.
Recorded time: 8:10
